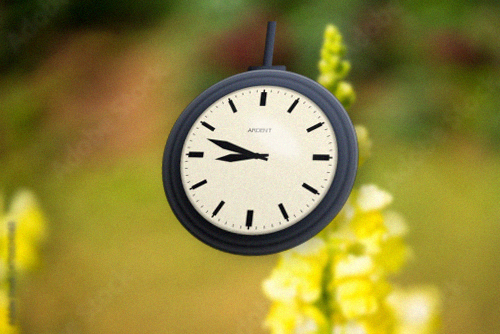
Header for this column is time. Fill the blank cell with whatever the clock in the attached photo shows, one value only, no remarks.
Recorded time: 8:48
